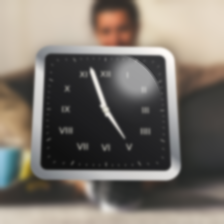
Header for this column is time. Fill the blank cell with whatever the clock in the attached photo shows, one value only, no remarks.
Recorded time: 4:57
